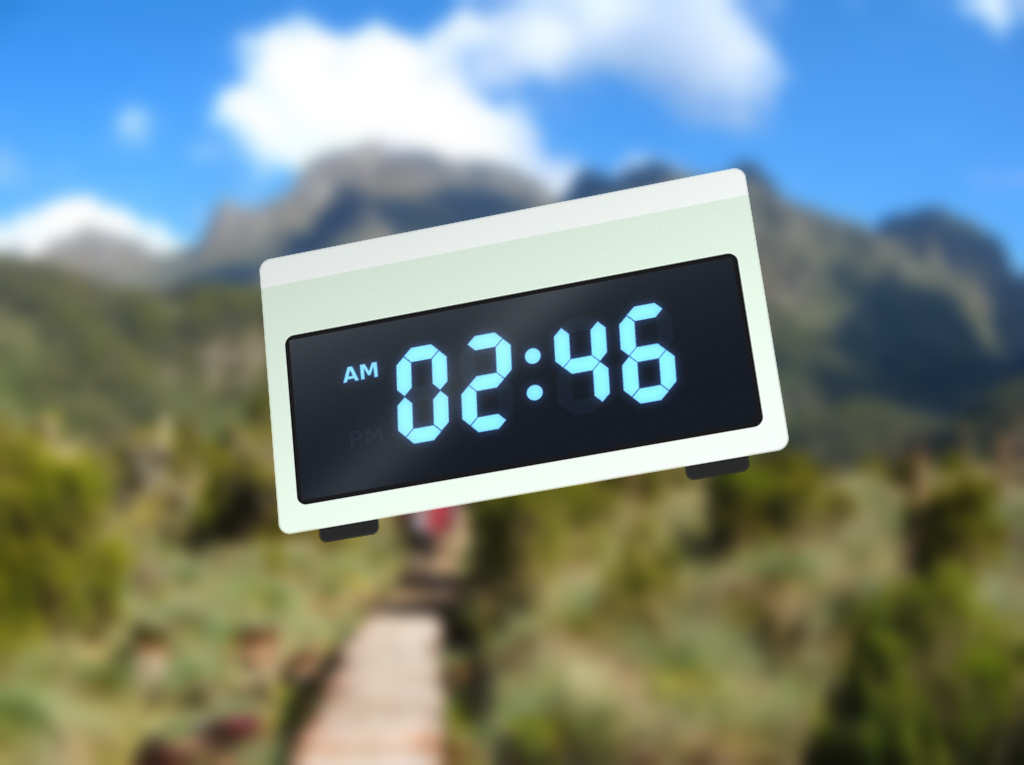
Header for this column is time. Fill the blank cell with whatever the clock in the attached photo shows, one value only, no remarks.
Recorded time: 2:46
